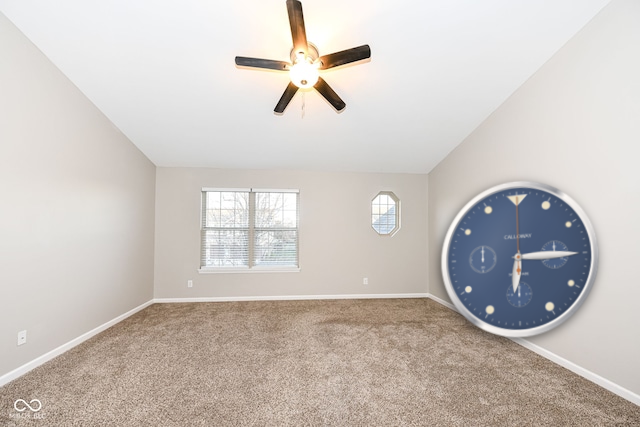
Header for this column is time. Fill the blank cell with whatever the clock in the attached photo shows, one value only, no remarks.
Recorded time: 6:15
